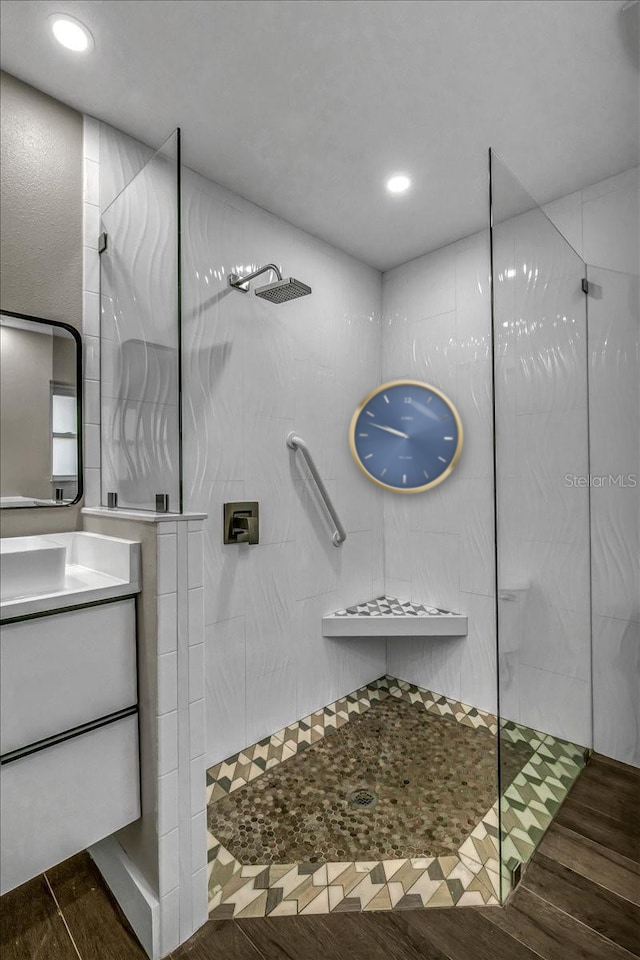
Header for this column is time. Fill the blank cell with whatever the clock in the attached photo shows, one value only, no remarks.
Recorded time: 9:48
